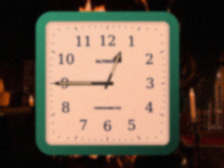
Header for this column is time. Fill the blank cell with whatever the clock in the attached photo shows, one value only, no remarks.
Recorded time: 12:45
